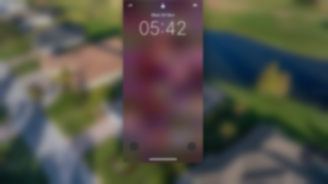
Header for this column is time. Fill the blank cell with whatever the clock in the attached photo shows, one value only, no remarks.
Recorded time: 5:42
